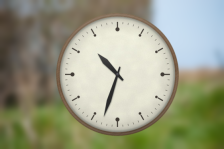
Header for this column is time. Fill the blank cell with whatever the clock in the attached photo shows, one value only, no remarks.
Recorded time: 10:33
